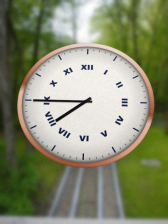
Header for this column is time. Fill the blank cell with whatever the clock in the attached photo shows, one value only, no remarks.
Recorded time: 7:45
